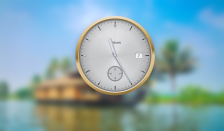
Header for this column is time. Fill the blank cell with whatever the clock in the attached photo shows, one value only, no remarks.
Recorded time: 11:25
